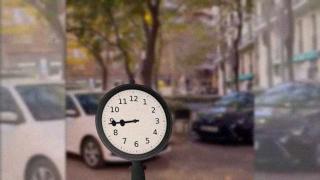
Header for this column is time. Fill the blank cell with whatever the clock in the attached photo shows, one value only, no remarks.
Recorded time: 8:44
